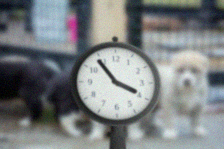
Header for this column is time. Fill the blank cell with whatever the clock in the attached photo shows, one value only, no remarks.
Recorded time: 3:54
